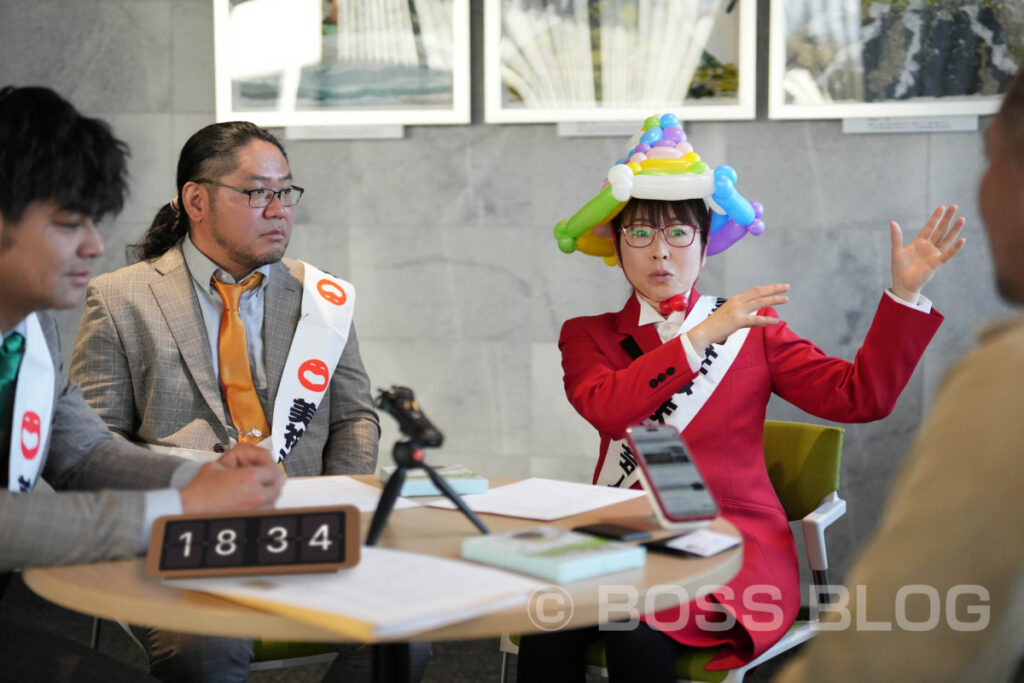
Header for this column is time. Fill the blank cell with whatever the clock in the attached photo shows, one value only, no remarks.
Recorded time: 18:34
